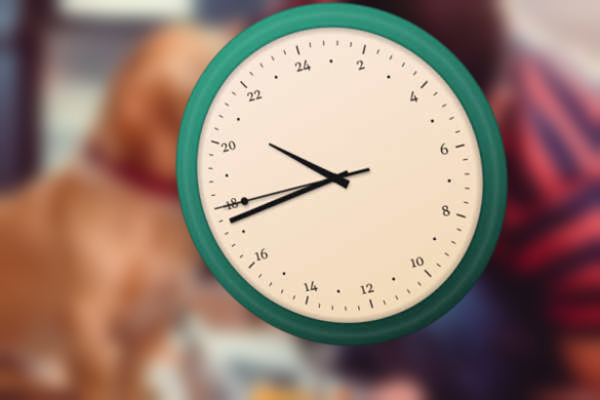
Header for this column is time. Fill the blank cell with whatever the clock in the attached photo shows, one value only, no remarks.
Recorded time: 20:43:45
